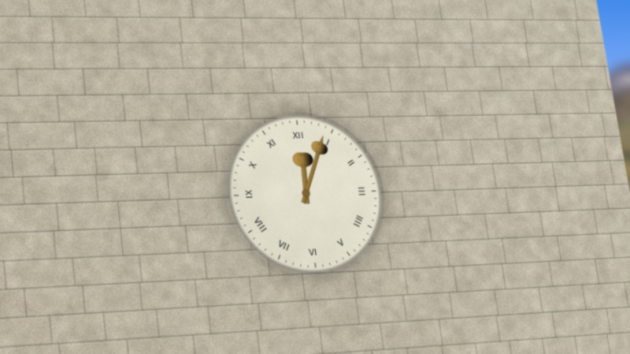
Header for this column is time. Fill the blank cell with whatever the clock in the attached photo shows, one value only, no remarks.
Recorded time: 12:04
